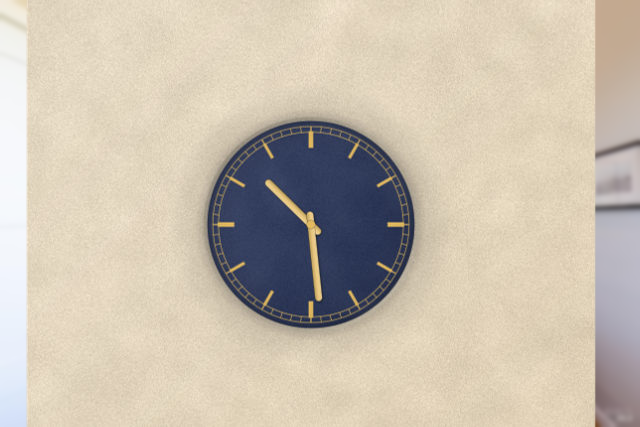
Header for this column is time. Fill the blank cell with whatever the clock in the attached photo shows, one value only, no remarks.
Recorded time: 10:29
